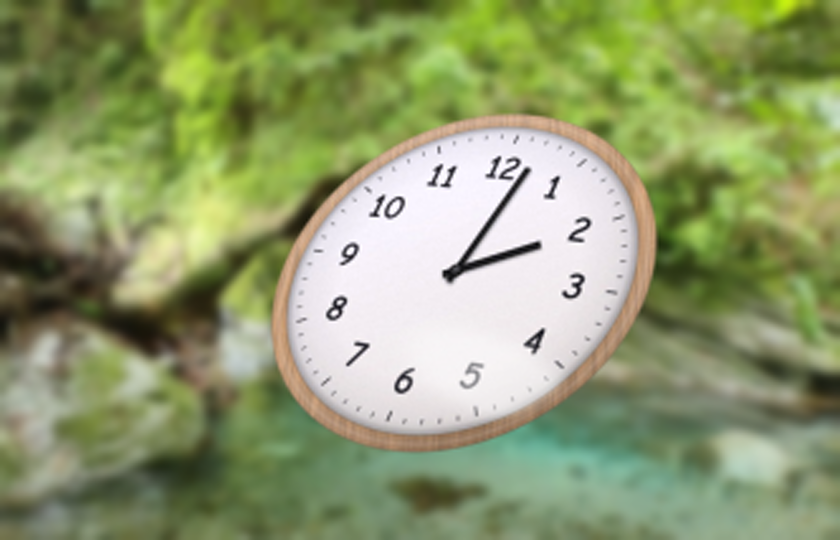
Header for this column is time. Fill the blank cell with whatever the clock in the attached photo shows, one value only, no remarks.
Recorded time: 2:02
